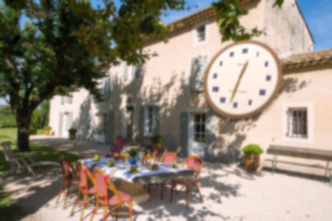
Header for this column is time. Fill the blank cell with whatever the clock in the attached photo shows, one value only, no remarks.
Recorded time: 12:32
